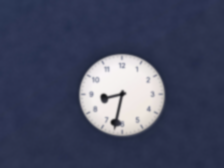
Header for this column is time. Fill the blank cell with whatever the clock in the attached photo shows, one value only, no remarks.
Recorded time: 8:32
